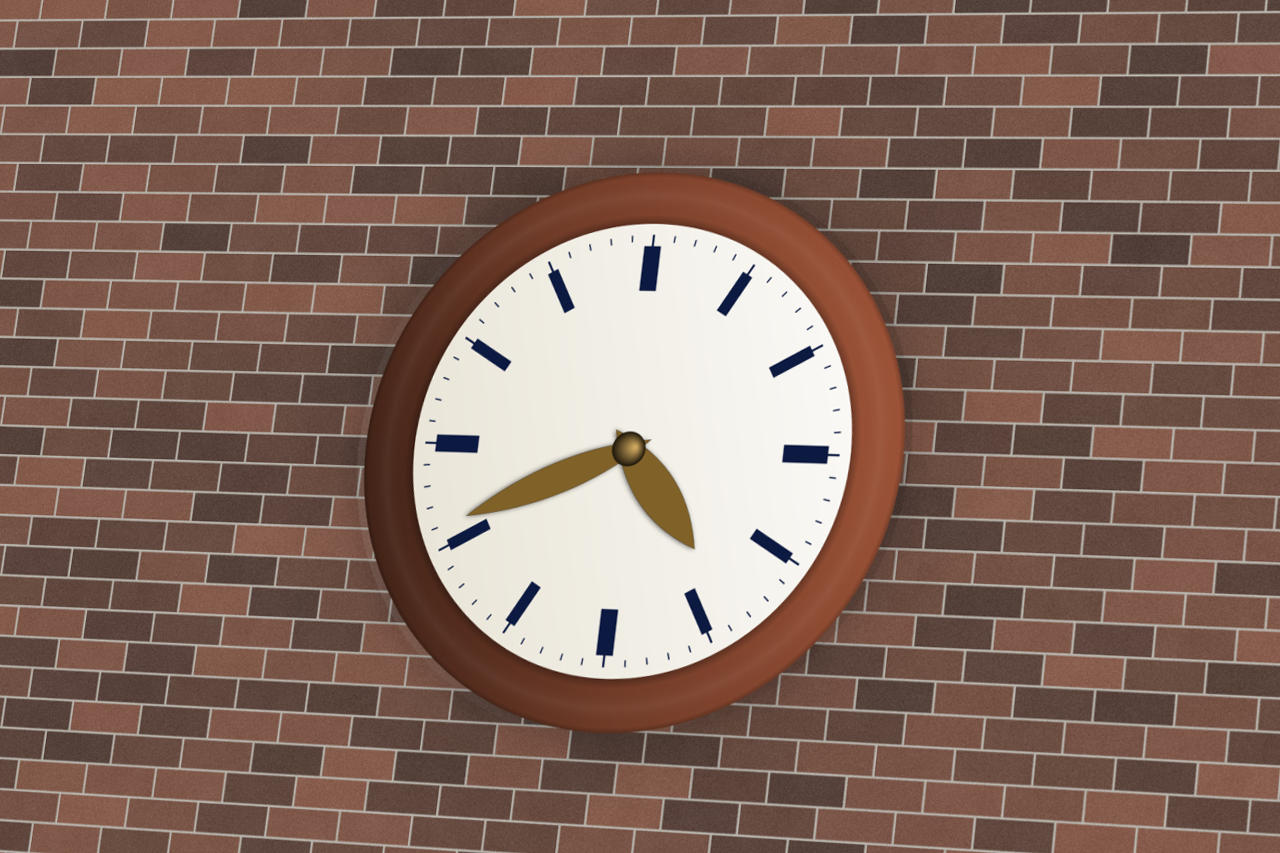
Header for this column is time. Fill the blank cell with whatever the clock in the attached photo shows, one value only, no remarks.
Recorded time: 4:41
